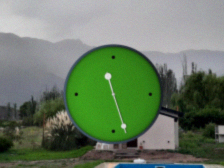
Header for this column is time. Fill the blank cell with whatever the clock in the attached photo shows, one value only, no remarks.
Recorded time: 11:27
